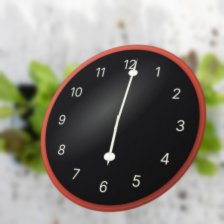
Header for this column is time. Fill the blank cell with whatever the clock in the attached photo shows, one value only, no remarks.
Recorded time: 6:01
